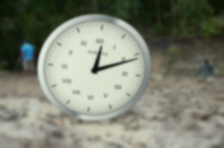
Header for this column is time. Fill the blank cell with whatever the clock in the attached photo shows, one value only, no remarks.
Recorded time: 12:11
